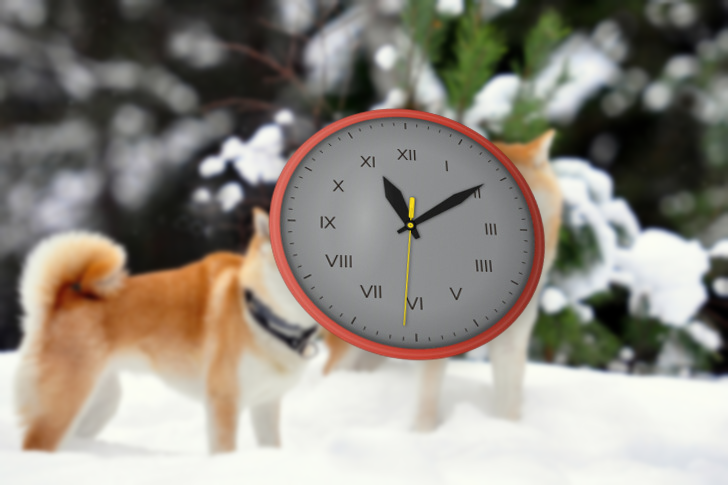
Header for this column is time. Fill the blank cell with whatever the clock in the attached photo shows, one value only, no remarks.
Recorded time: 11:09:31
